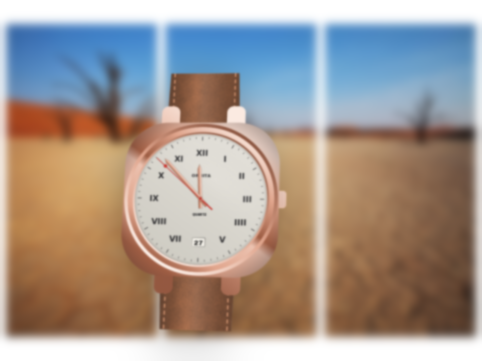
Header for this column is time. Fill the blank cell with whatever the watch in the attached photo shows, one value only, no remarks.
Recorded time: 11:52:52
